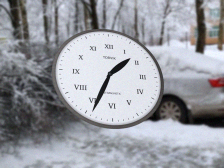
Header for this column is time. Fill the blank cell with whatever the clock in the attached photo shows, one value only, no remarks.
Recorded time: 1:34
